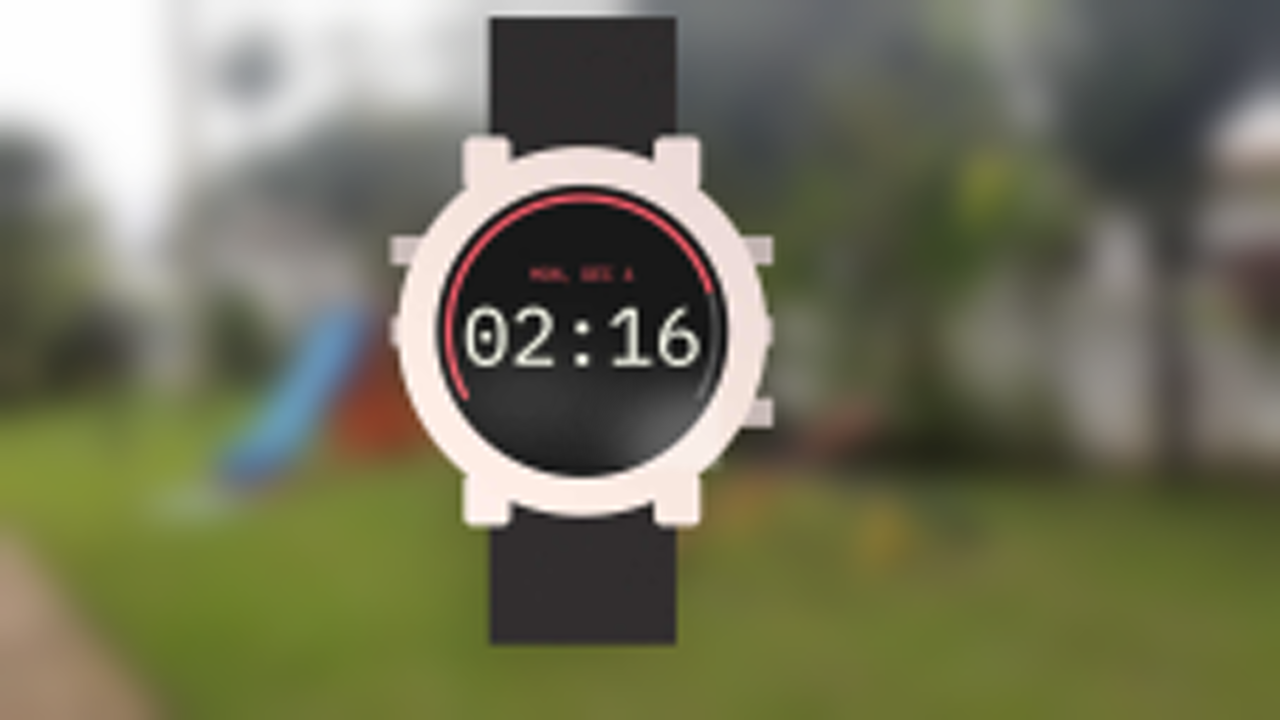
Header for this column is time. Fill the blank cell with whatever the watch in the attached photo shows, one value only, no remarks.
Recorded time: 2:16
